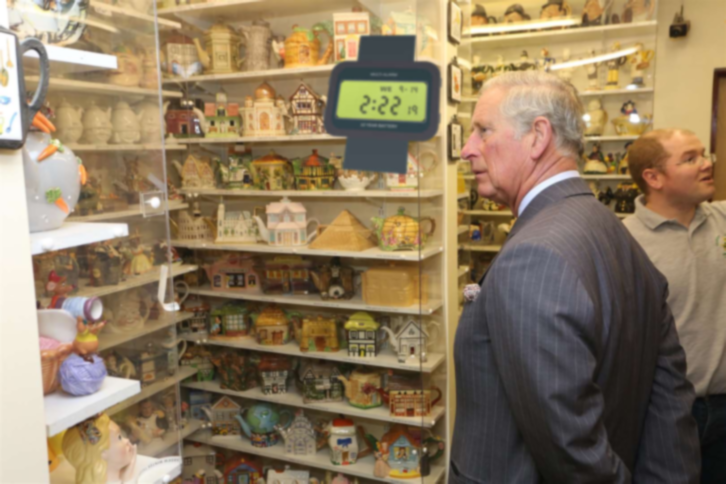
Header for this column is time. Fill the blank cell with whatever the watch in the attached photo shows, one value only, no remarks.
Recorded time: 2:22
